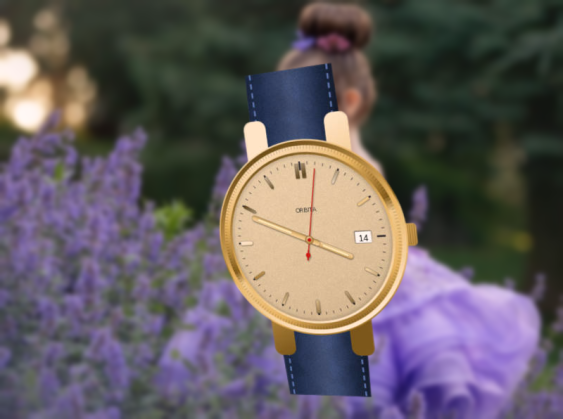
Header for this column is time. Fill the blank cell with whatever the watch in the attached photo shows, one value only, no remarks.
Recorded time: 3:49:02
